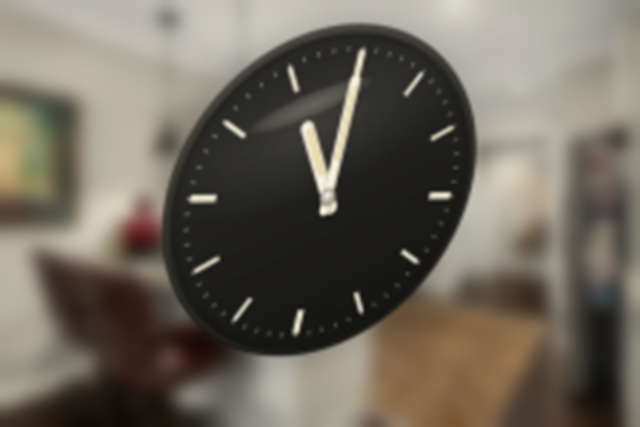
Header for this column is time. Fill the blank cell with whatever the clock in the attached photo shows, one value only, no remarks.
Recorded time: 11:00
